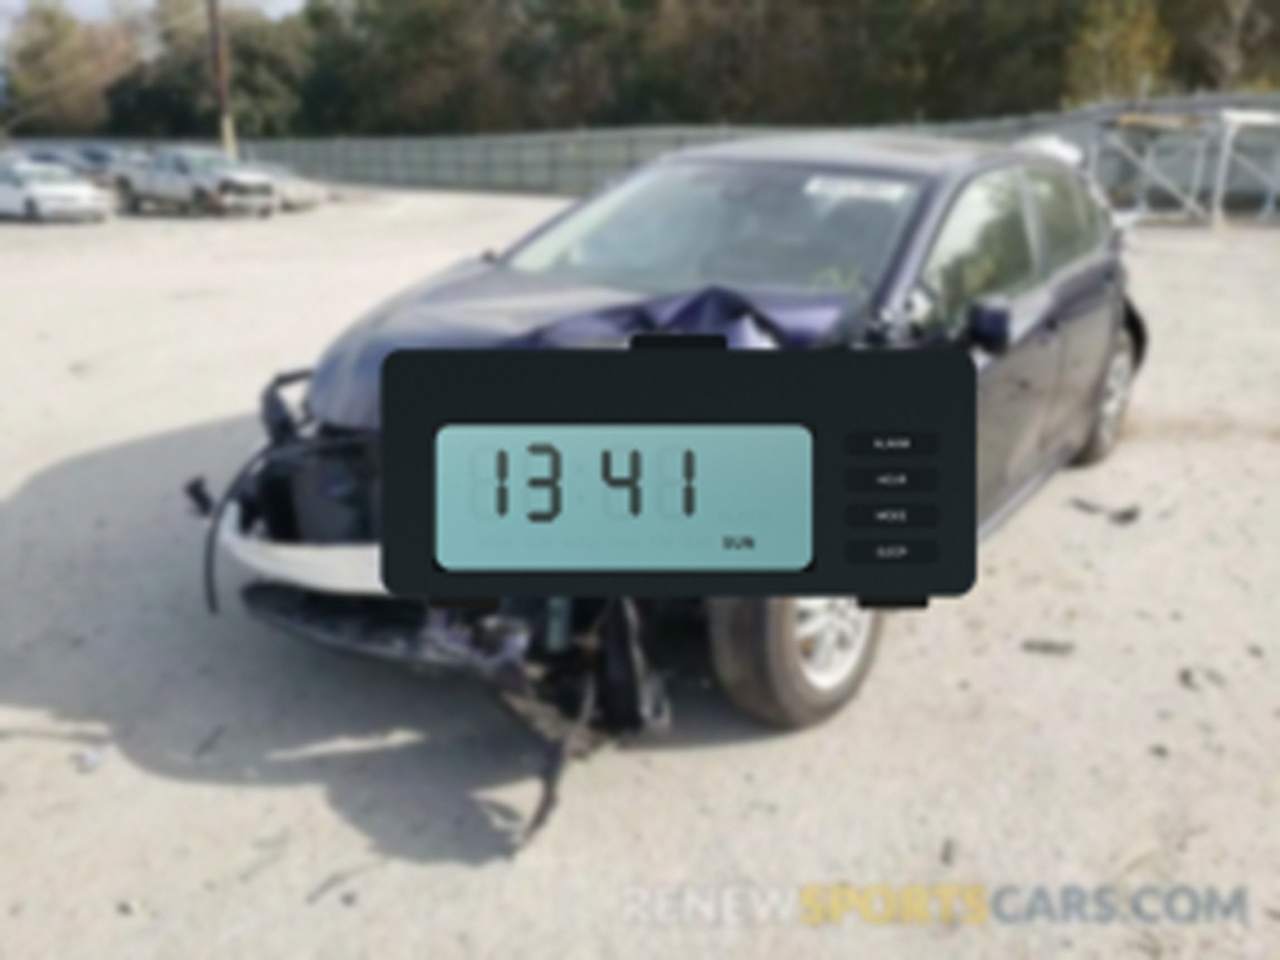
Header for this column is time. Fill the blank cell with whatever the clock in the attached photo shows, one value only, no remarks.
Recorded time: 13:41
